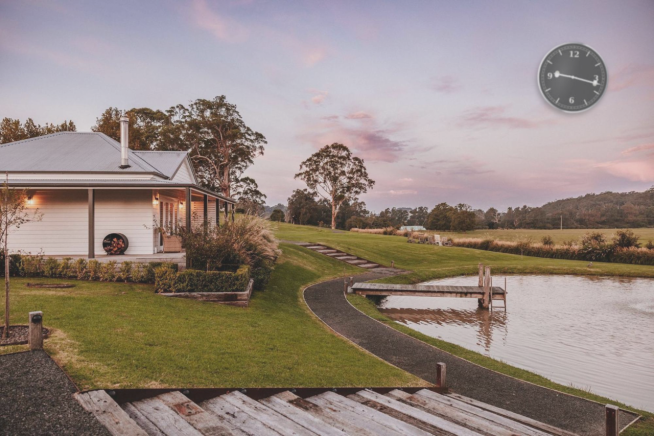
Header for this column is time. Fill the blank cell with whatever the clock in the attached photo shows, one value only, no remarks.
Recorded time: 9:17
